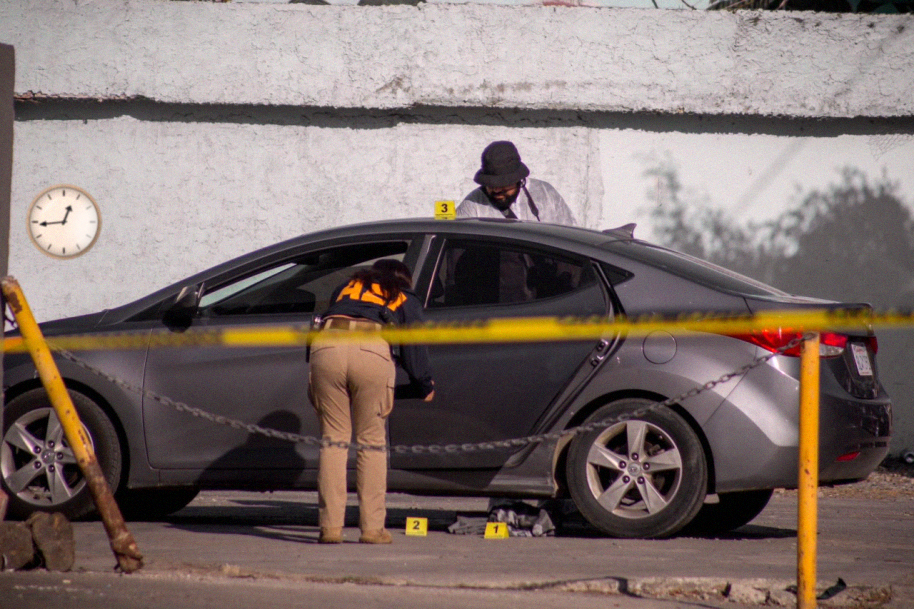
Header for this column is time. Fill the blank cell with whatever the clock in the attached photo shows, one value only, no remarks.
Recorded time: 12:44
